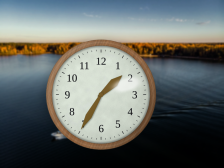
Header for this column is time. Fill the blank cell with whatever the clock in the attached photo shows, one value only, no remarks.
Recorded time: 1:35
